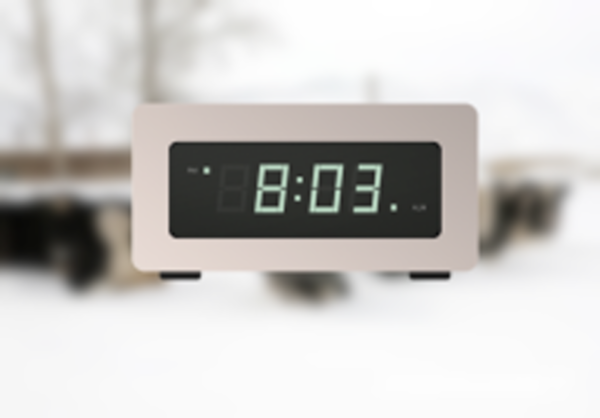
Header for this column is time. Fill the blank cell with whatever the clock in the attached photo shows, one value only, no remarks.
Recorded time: 8:03
